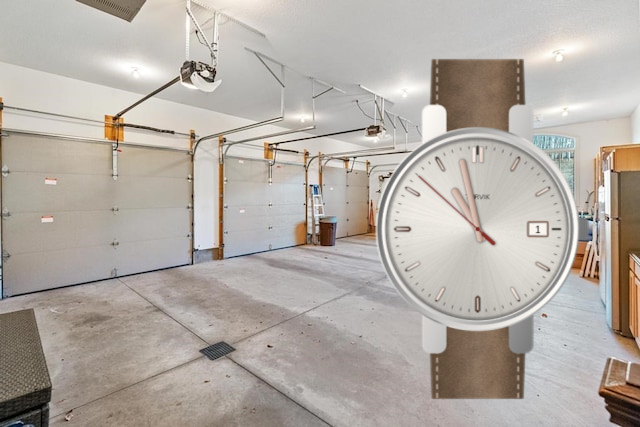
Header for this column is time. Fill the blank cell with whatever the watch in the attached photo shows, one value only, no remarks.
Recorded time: 10:57:52
